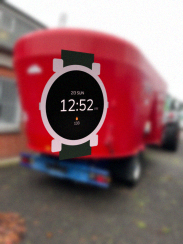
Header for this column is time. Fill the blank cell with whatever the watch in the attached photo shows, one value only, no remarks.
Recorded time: 12:52
